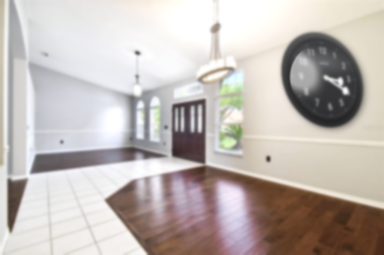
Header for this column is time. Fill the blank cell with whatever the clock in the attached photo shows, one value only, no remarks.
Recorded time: 3:20
